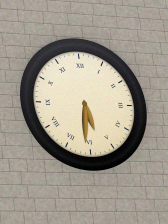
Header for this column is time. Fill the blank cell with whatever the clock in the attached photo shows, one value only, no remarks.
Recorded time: 5:31
